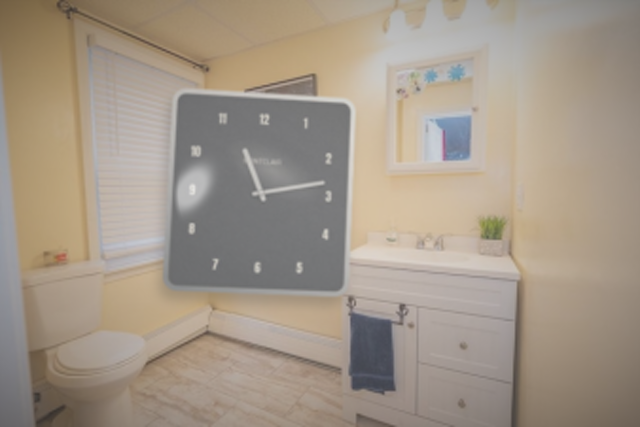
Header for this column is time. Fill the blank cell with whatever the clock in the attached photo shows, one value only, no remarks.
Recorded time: 11:13
